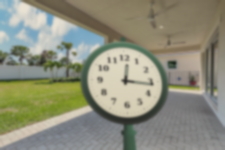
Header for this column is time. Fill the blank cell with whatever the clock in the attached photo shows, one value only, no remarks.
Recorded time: 12:16
